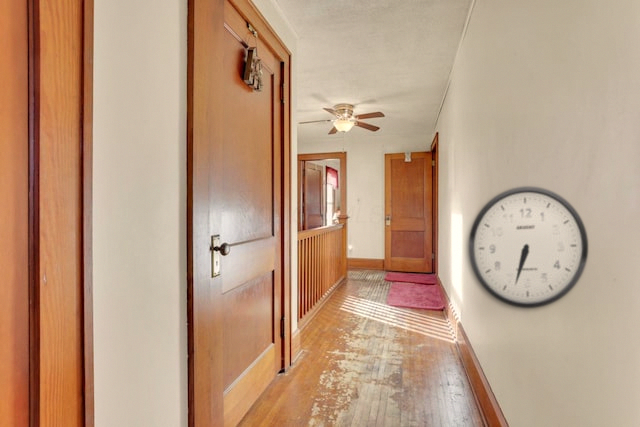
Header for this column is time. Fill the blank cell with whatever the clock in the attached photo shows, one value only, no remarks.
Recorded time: 6:33
